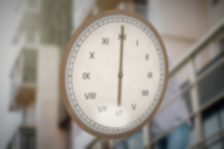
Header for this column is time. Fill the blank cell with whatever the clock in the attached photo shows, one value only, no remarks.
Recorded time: 6:00
